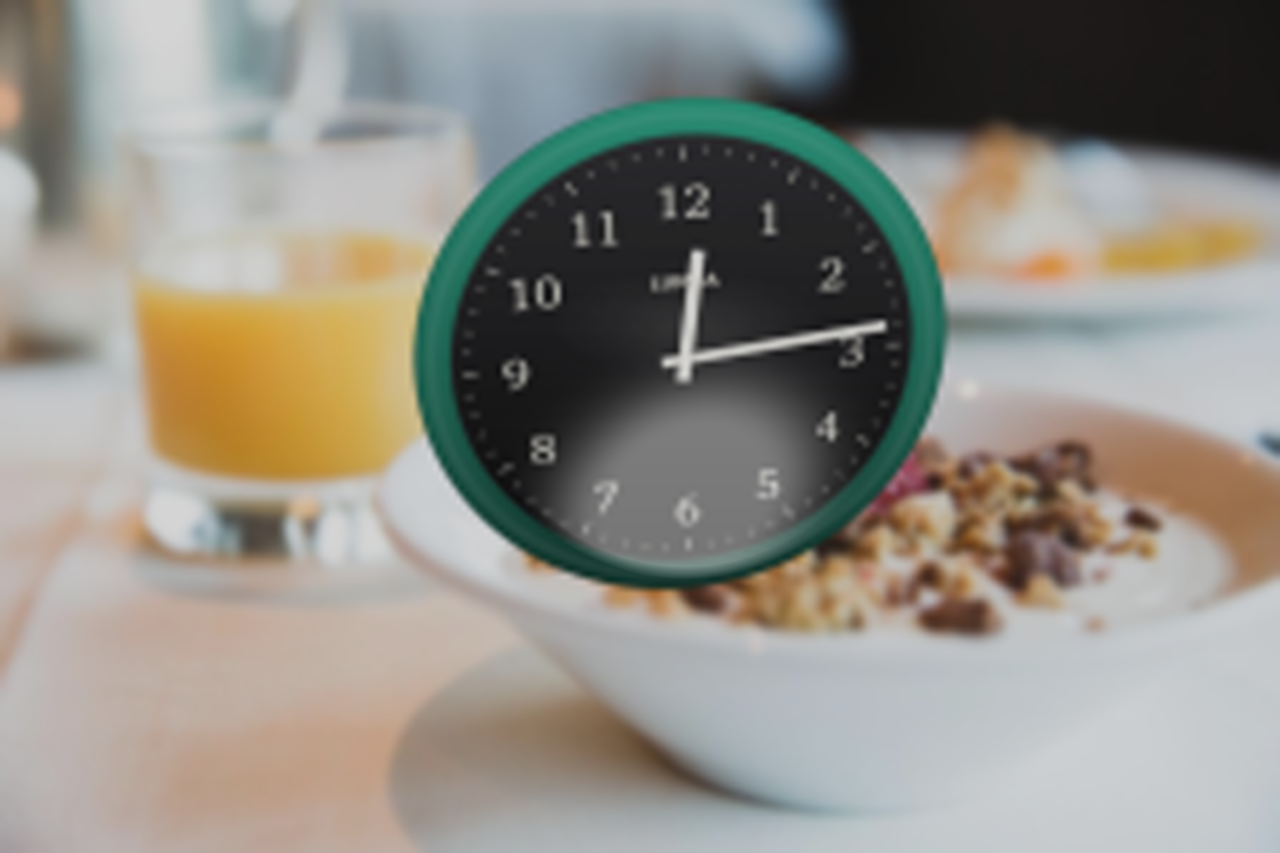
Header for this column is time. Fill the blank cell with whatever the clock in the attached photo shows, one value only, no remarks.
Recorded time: 12:14
